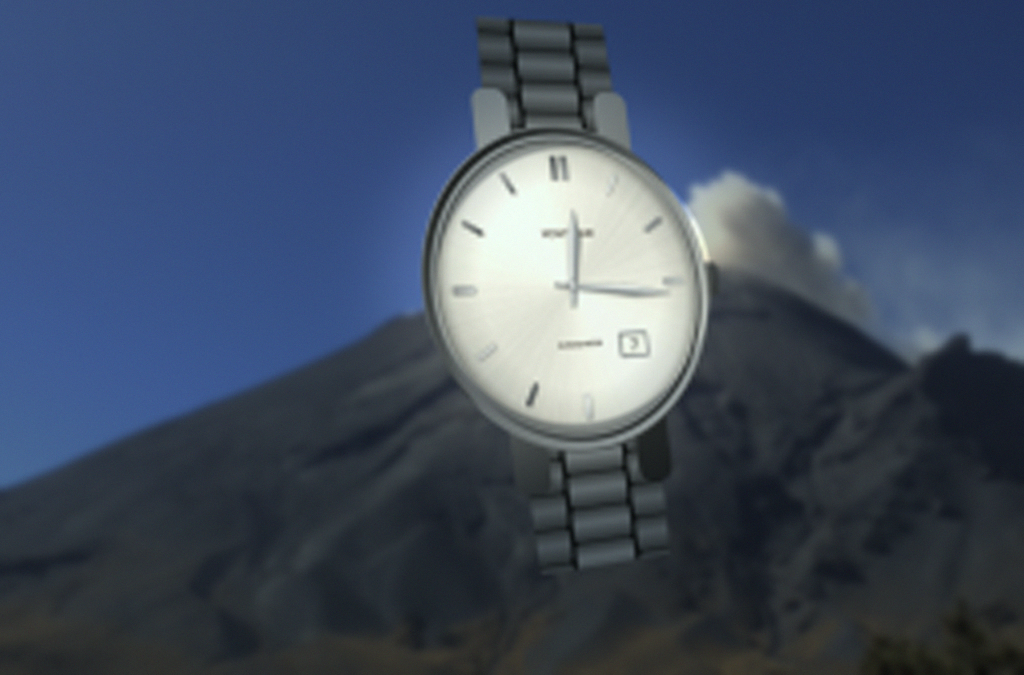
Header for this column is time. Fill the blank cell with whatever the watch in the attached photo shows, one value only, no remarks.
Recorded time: 12:16
